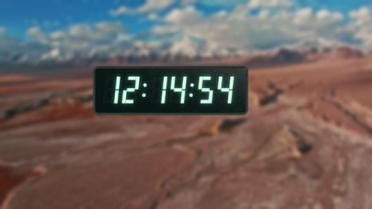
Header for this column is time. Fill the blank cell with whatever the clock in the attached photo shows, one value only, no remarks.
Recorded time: 12:14:54
